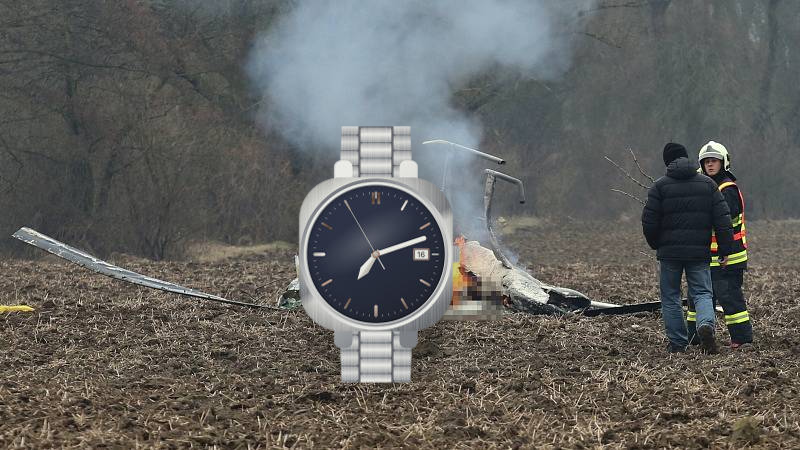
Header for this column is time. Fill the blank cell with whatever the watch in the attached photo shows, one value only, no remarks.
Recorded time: 7:11:55
